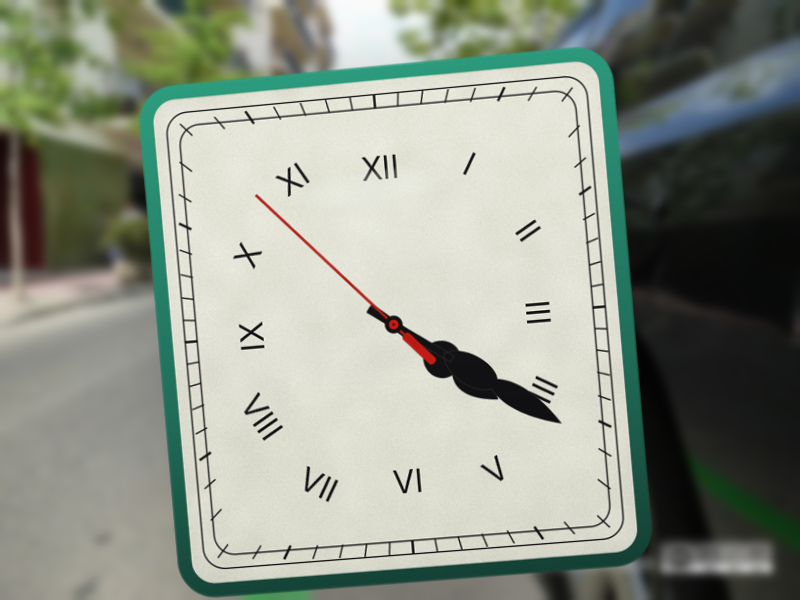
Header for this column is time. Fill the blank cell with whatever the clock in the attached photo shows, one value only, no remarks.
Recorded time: 4:20:53
